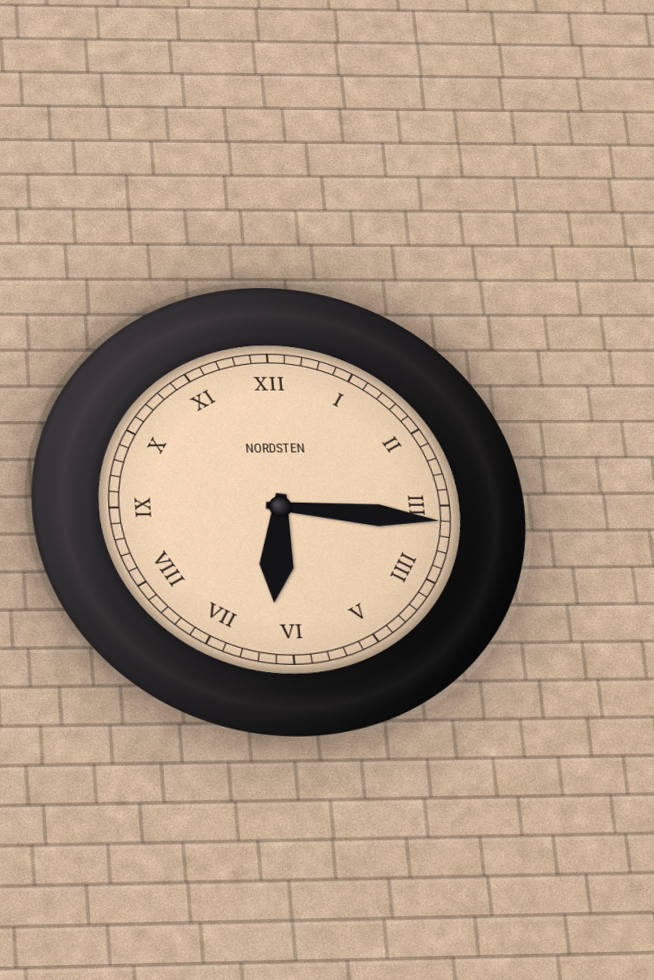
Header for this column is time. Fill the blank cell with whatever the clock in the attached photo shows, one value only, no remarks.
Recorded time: 6:16
